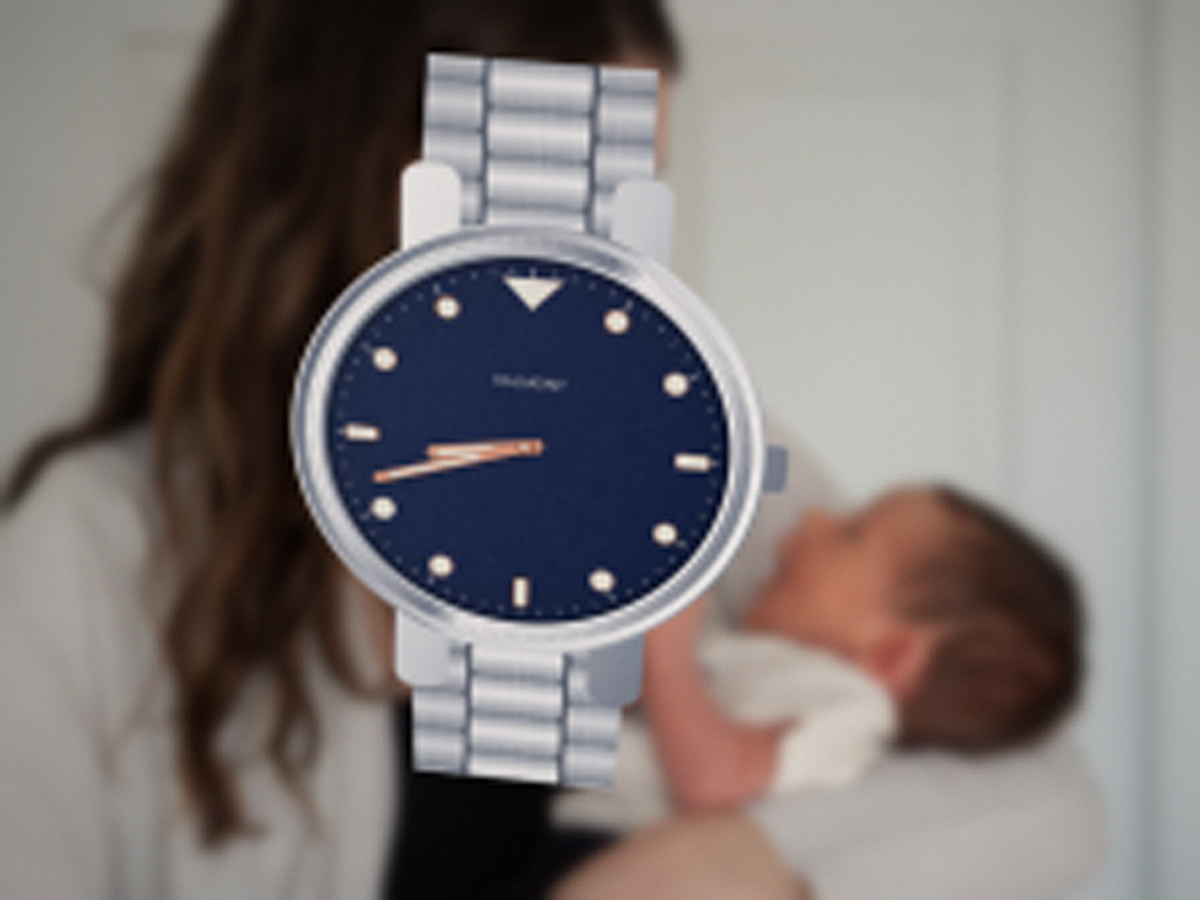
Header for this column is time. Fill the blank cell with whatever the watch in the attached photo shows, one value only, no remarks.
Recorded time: 8:42
